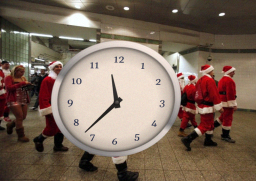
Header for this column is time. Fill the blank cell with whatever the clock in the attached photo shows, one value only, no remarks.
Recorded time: 11:37
